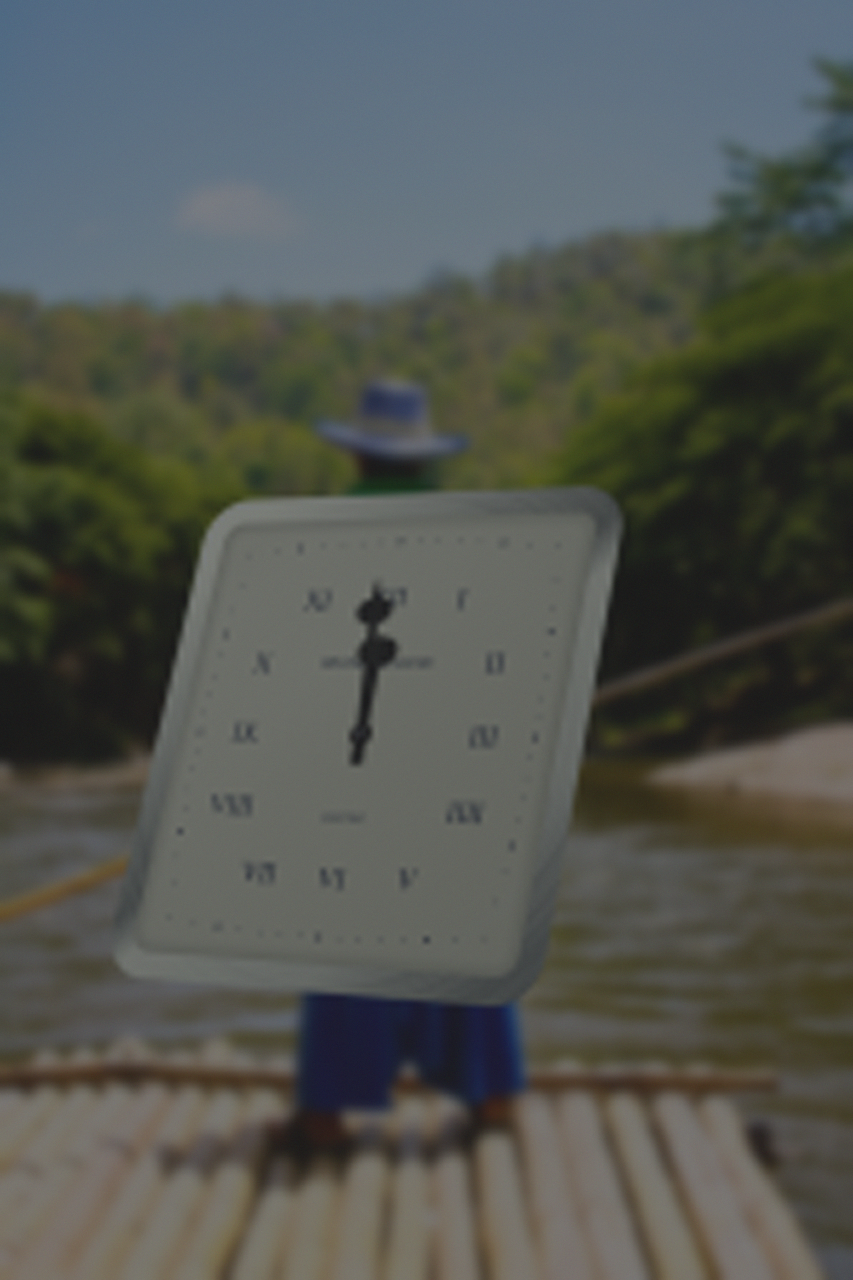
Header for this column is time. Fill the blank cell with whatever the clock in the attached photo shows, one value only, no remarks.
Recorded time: 11:59
